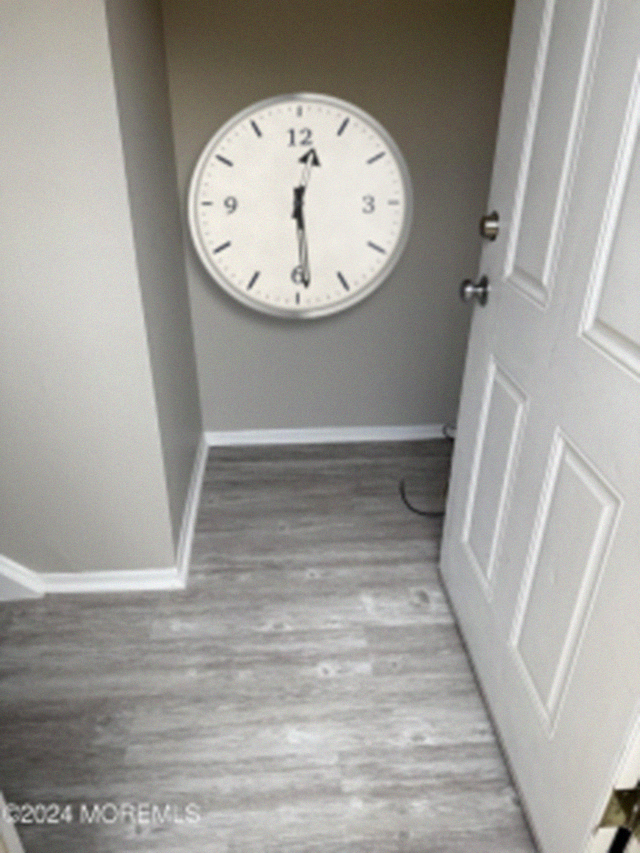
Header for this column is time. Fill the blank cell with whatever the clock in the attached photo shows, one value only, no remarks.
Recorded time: 12:29
